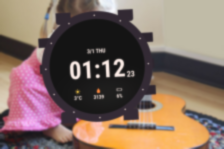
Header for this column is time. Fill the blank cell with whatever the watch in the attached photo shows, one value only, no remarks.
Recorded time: 1:12
